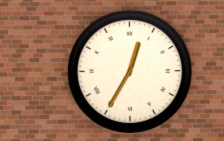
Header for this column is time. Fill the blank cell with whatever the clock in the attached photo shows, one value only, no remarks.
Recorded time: 12:35
